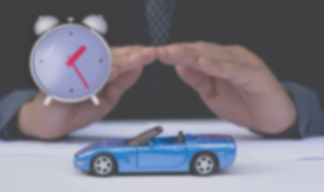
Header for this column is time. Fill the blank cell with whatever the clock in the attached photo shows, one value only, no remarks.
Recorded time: 1:25
